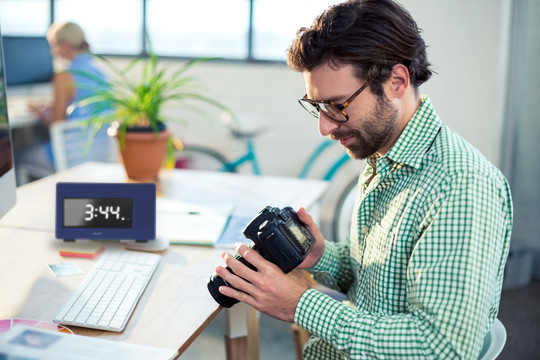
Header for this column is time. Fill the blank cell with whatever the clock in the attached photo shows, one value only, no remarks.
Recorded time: 3:44
